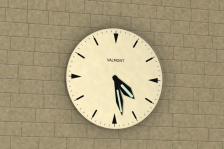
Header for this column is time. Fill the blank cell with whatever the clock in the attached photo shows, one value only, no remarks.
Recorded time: 4:28
